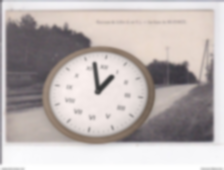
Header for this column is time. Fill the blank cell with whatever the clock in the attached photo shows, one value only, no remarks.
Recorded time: 12:57
